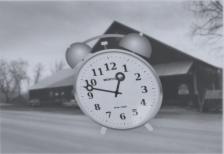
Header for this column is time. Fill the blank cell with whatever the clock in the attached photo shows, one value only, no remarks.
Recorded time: 12:48
